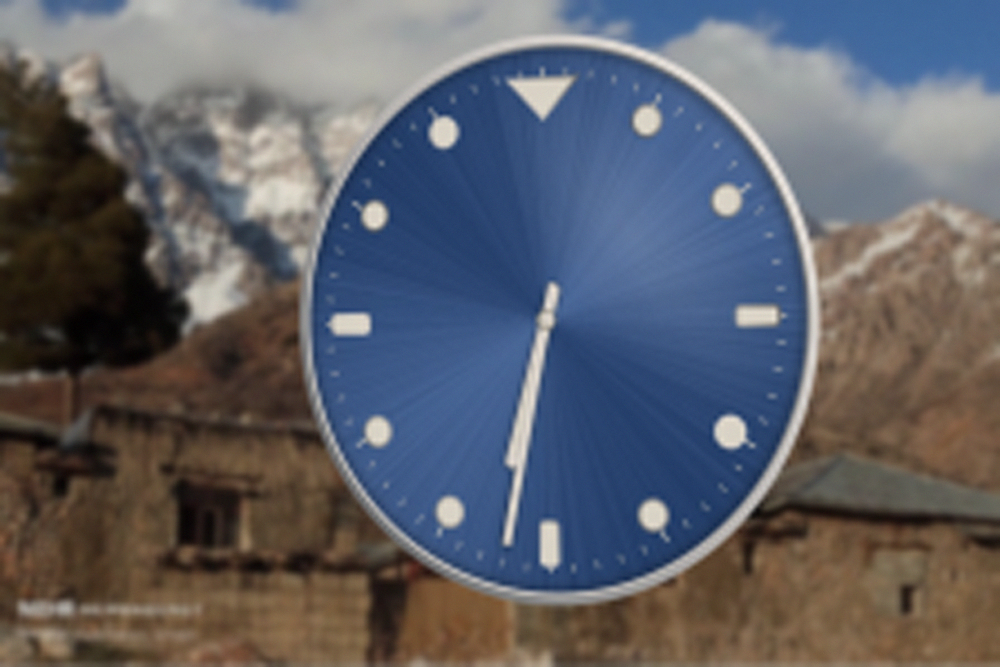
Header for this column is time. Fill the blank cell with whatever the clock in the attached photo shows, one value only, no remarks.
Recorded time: 6:32
